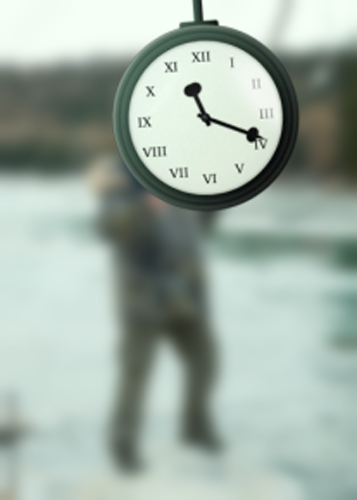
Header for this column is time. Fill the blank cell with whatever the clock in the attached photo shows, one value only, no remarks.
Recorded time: 11:19
